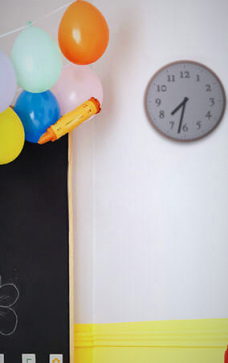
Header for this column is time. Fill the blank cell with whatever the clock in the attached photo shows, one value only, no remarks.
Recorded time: 7:32
